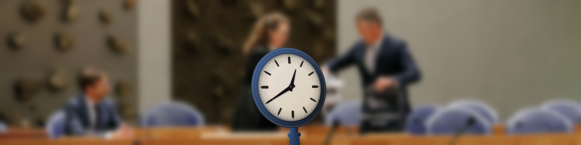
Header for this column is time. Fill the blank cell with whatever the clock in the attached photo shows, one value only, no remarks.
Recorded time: 12:40
